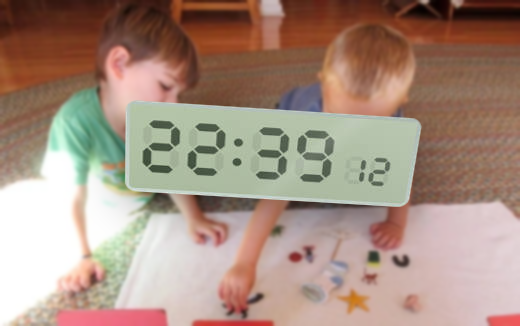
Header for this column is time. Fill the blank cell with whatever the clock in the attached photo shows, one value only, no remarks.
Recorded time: 22:39:12
